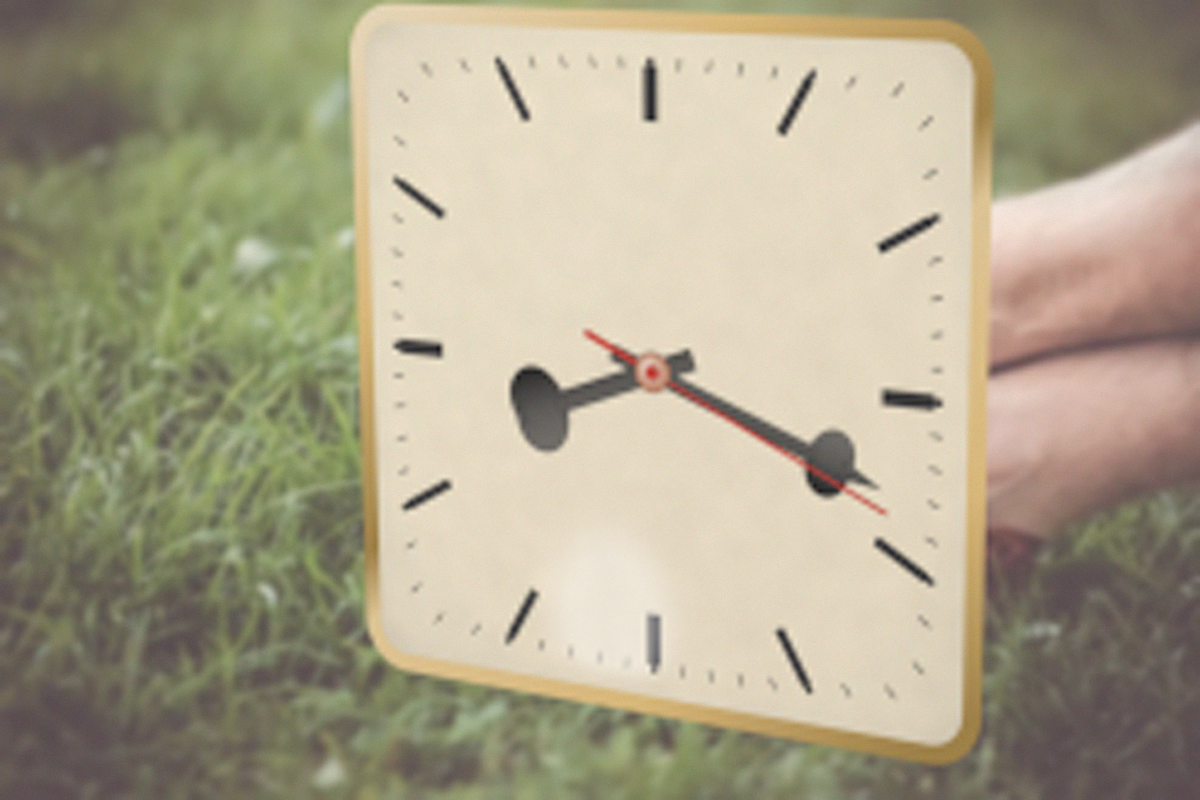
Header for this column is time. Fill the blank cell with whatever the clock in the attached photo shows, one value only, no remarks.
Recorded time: 8:18:19
